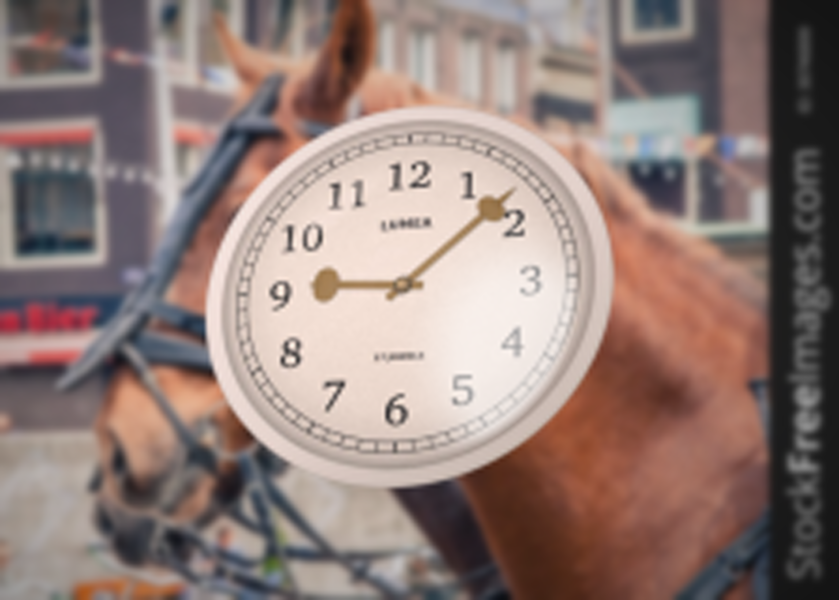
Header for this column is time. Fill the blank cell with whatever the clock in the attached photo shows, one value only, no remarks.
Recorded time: 9:08
